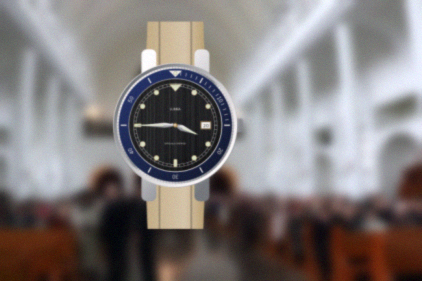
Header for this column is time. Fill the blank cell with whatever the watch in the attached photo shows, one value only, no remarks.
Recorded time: 3:45
